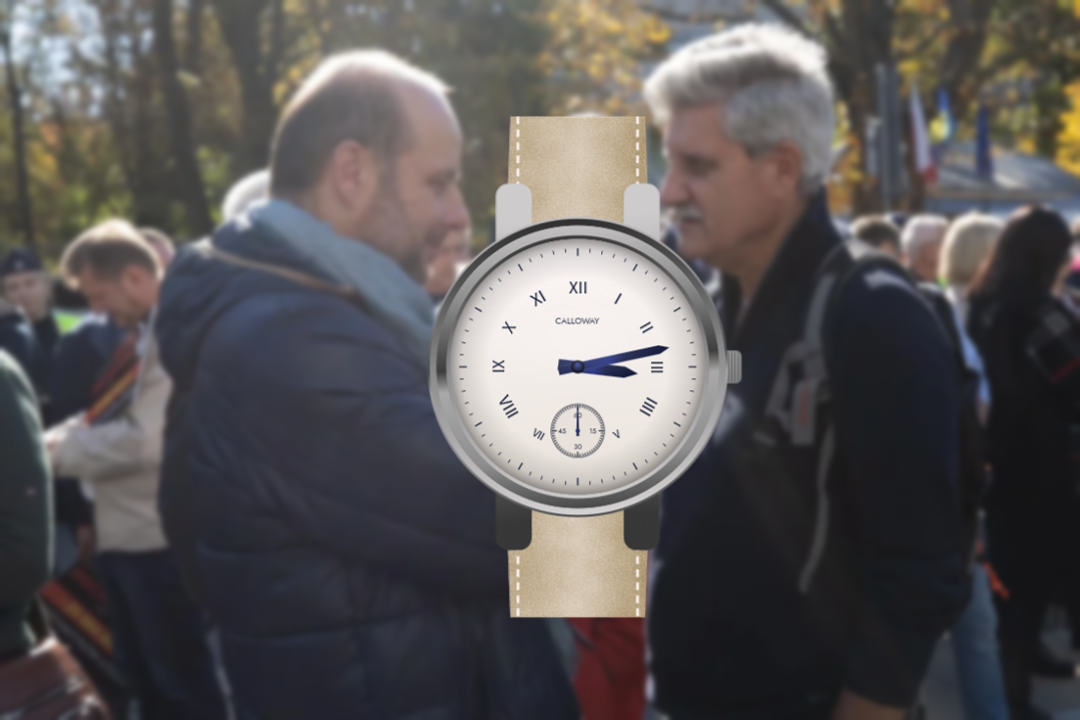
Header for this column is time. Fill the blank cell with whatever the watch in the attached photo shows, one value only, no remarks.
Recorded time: 3:13
